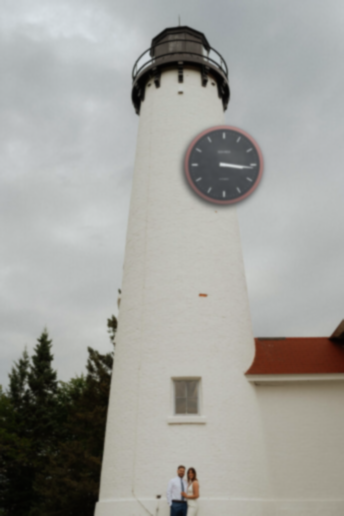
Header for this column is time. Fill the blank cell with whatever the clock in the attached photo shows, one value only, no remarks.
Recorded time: 3:16
